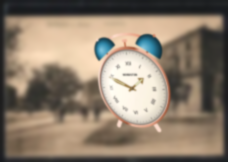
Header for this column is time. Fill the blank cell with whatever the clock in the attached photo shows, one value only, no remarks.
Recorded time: 1:49
